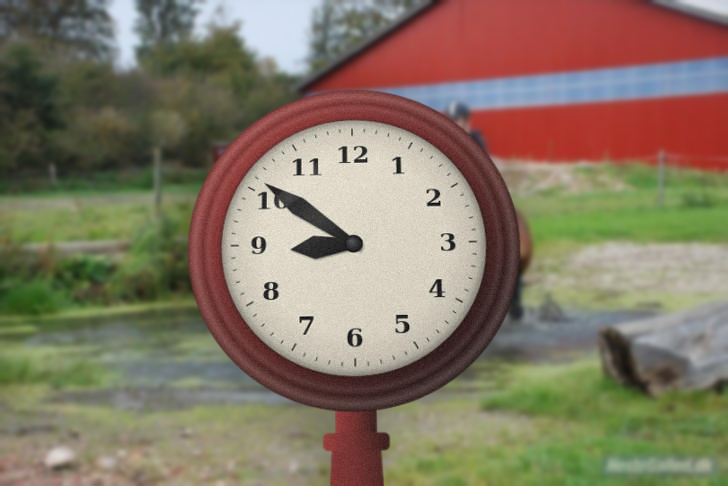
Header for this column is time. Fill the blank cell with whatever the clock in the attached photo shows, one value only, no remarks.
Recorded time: 8:51
